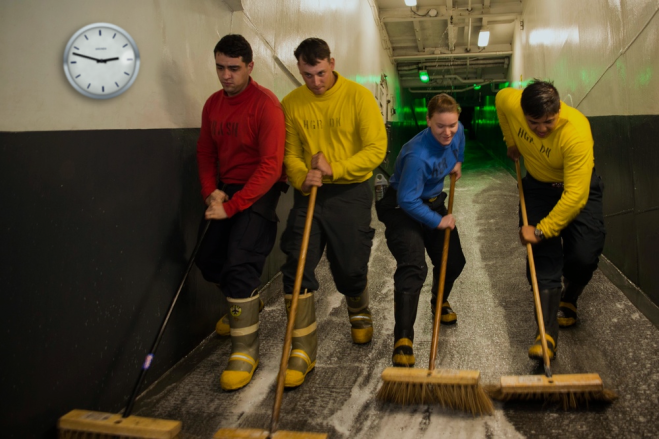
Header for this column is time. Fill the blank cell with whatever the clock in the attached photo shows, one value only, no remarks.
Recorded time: 2:48
